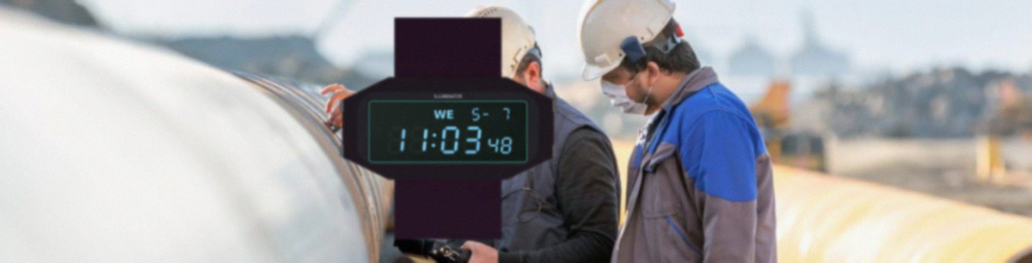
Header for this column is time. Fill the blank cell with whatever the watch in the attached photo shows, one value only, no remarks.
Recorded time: 11:03:48
